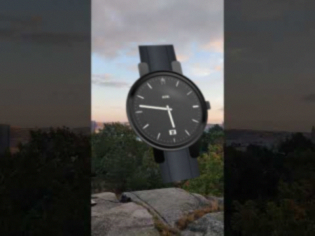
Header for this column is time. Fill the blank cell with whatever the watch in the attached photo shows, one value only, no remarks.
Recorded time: 5:47
